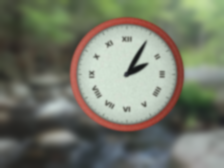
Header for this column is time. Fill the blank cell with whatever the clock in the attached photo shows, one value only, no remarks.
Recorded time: 2:05
